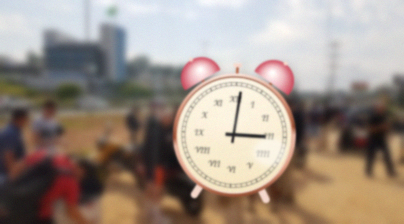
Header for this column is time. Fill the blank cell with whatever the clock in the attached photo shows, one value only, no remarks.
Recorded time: 3:01
